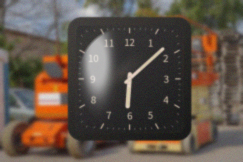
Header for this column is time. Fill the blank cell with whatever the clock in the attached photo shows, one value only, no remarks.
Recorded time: 6:08
